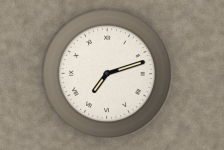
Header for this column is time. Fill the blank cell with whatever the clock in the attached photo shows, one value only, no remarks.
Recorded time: 7:12
